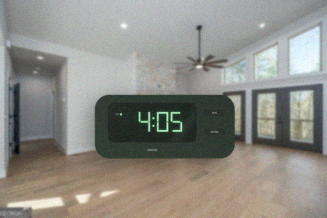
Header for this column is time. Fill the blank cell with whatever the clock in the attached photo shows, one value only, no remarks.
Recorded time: 4:05
